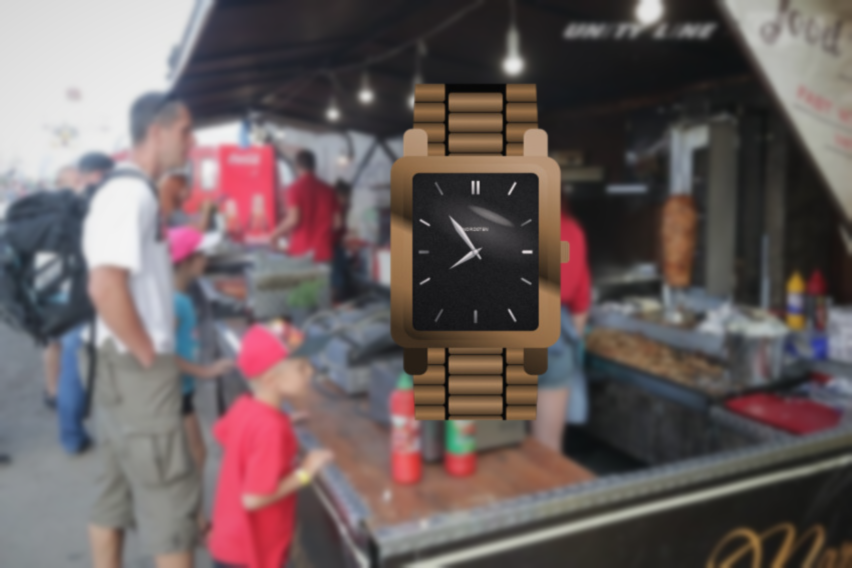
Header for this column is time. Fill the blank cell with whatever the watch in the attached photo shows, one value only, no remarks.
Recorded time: 7:54
